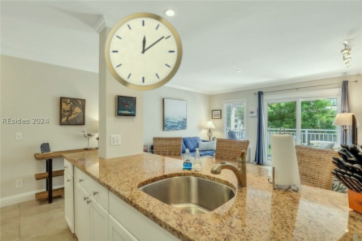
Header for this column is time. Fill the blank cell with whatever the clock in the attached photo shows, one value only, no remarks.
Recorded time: 12:09
